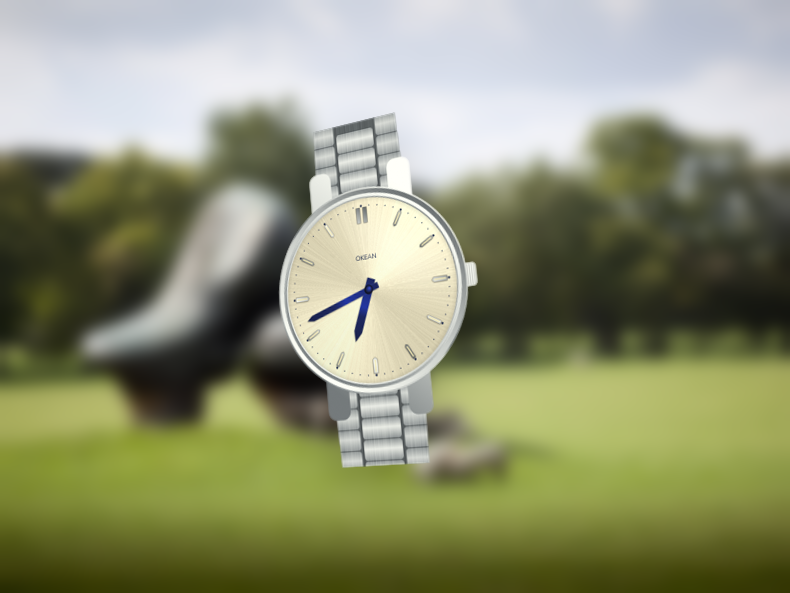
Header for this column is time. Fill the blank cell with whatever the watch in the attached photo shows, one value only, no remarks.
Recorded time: 6:42
